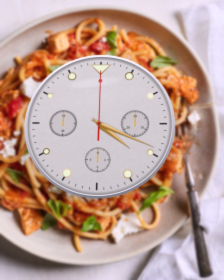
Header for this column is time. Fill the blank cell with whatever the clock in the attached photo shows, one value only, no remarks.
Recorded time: 4:19
